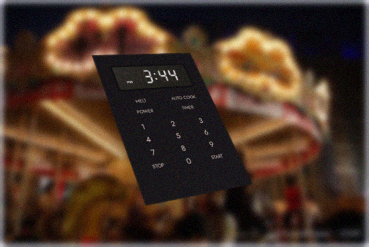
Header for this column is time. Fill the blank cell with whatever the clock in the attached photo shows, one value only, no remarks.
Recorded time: 3:44
